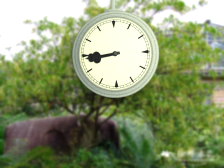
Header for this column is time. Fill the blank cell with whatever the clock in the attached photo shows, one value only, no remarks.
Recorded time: 8:44
